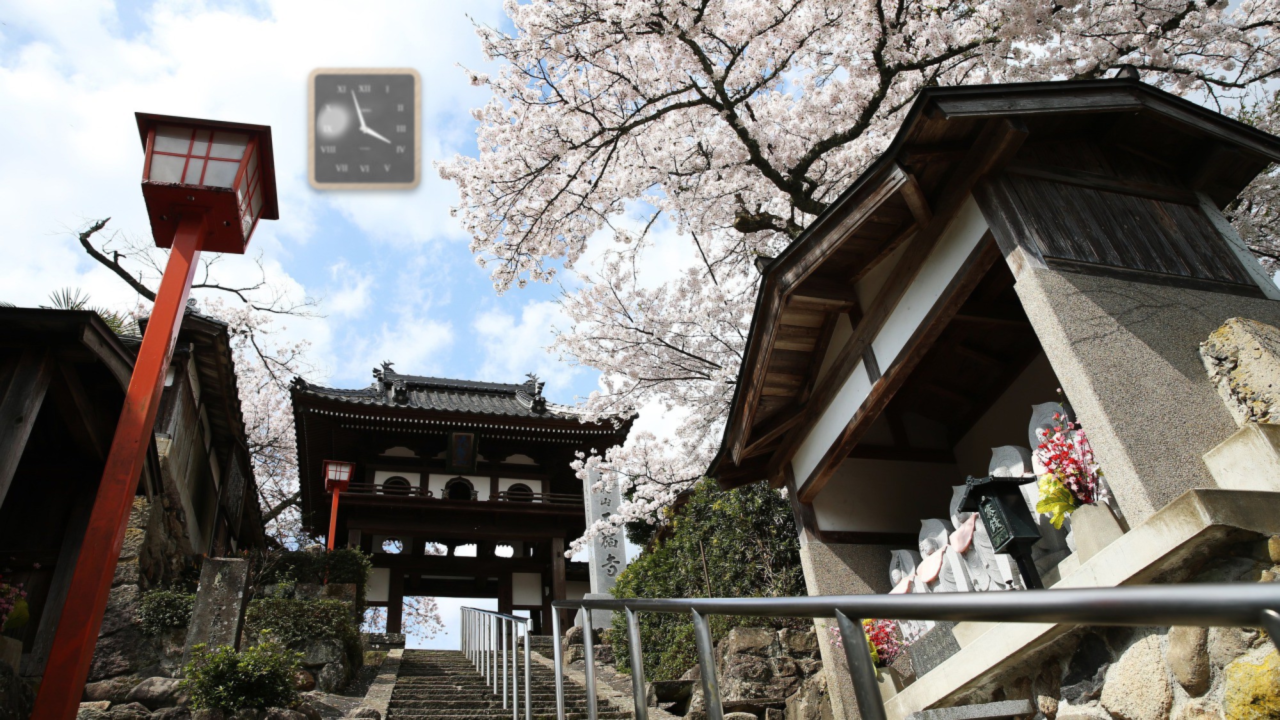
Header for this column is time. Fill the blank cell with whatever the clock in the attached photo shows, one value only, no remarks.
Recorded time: 3:57
